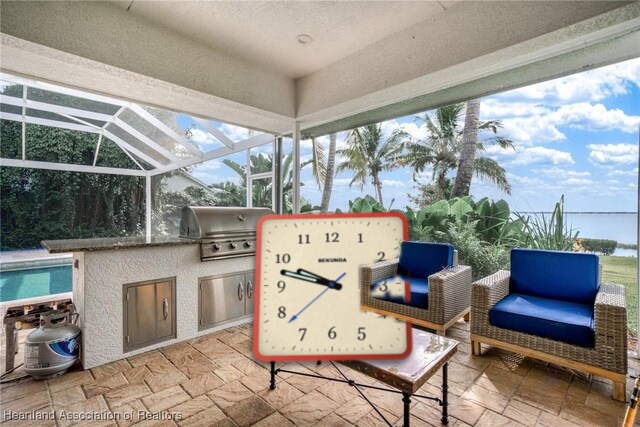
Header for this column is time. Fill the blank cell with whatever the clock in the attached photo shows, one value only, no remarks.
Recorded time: 9:47:38
